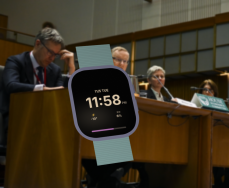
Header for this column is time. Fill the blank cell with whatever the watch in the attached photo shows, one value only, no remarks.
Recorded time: 11:58
